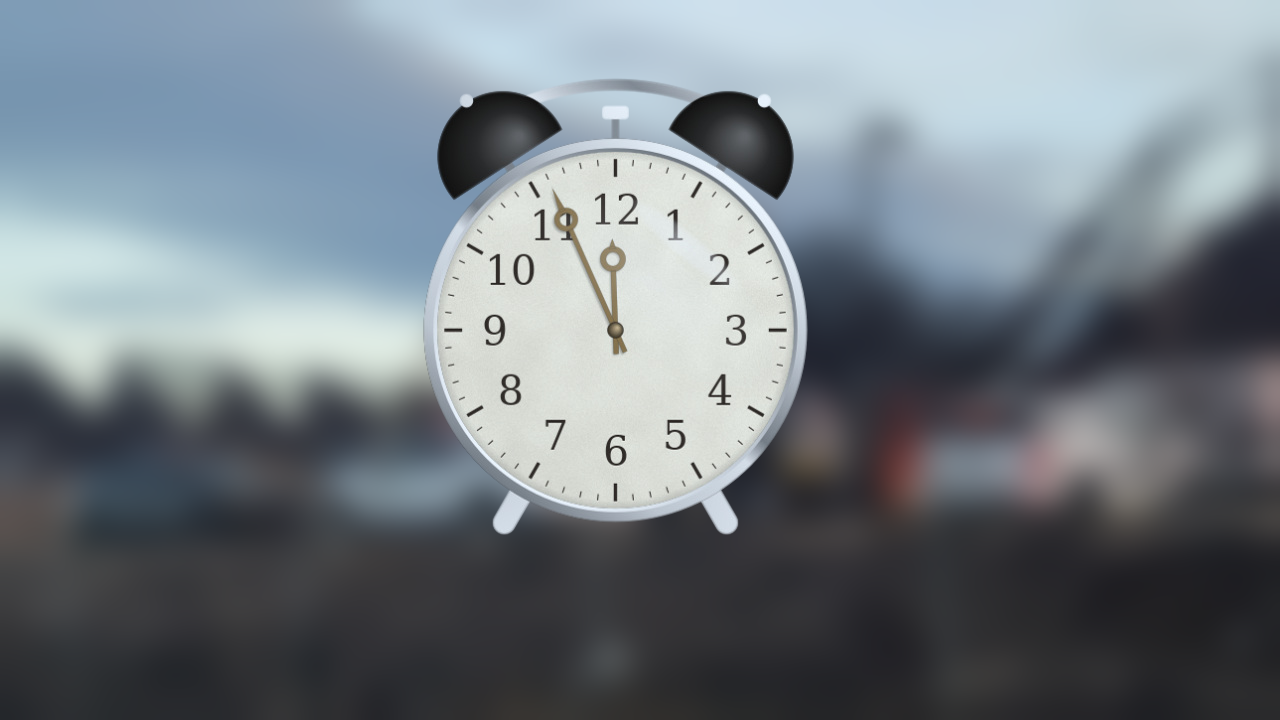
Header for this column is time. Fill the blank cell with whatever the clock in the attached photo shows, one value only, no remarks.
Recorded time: 11:56
